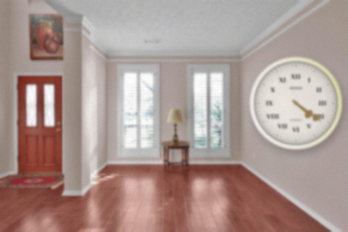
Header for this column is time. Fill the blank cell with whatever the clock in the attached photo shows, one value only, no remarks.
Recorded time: 4:21
